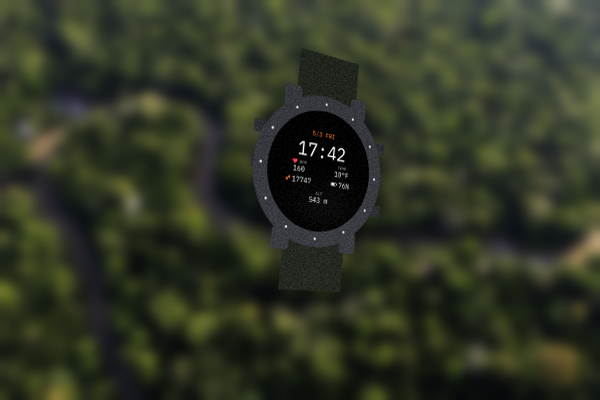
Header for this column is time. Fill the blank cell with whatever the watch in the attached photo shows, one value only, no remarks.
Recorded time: 17:42
